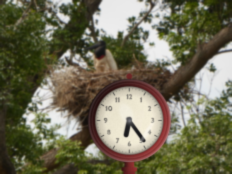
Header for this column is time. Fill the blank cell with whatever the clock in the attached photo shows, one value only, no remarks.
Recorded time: 6:24
